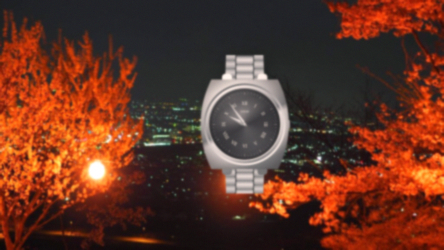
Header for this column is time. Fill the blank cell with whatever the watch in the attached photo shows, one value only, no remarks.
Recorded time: 9:54
